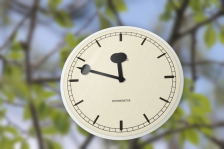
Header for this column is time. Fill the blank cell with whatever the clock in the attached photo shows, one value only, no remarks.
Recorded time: 11:48
